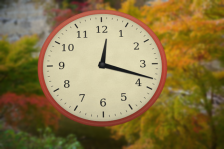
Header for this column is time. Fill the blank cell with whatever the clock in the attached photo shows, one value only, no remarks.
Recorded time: 12:18
